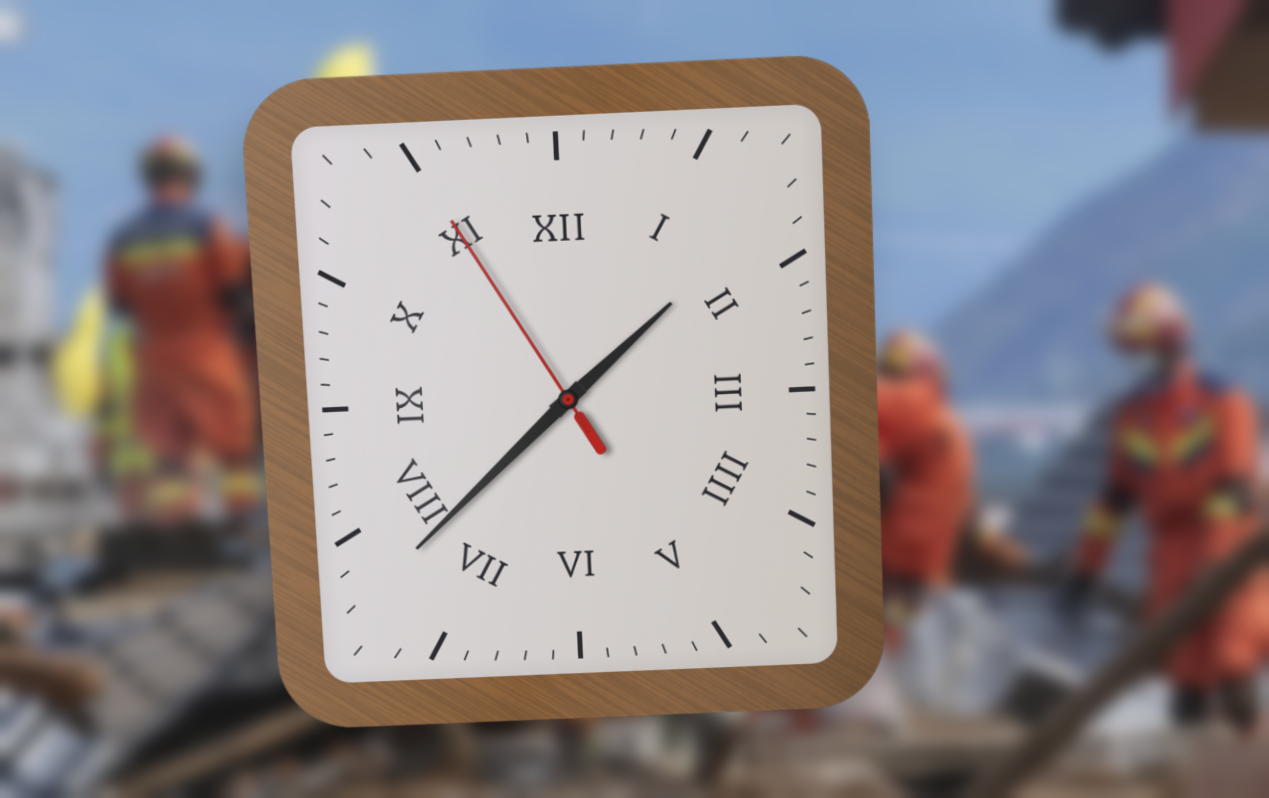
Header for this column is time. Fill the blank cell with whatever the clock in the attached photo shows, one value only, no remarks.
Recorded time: 1:37:55
